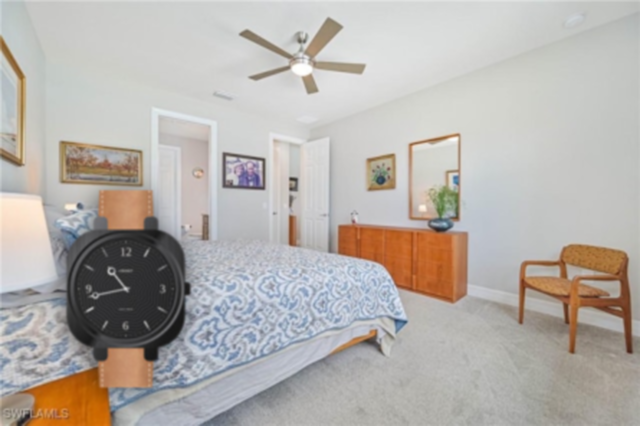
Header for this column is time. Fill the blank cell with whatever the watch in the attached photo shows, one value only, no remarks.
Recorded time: 10:43
